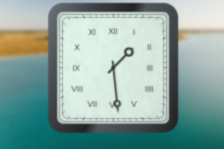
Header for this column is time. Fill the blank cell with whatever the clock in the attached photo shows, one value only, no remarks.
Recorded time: 1:29
